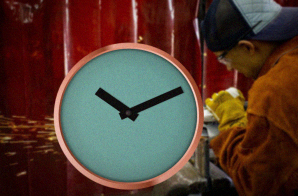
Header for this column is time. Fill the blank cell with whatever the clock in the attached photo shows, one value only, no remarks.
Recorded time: 10:11
